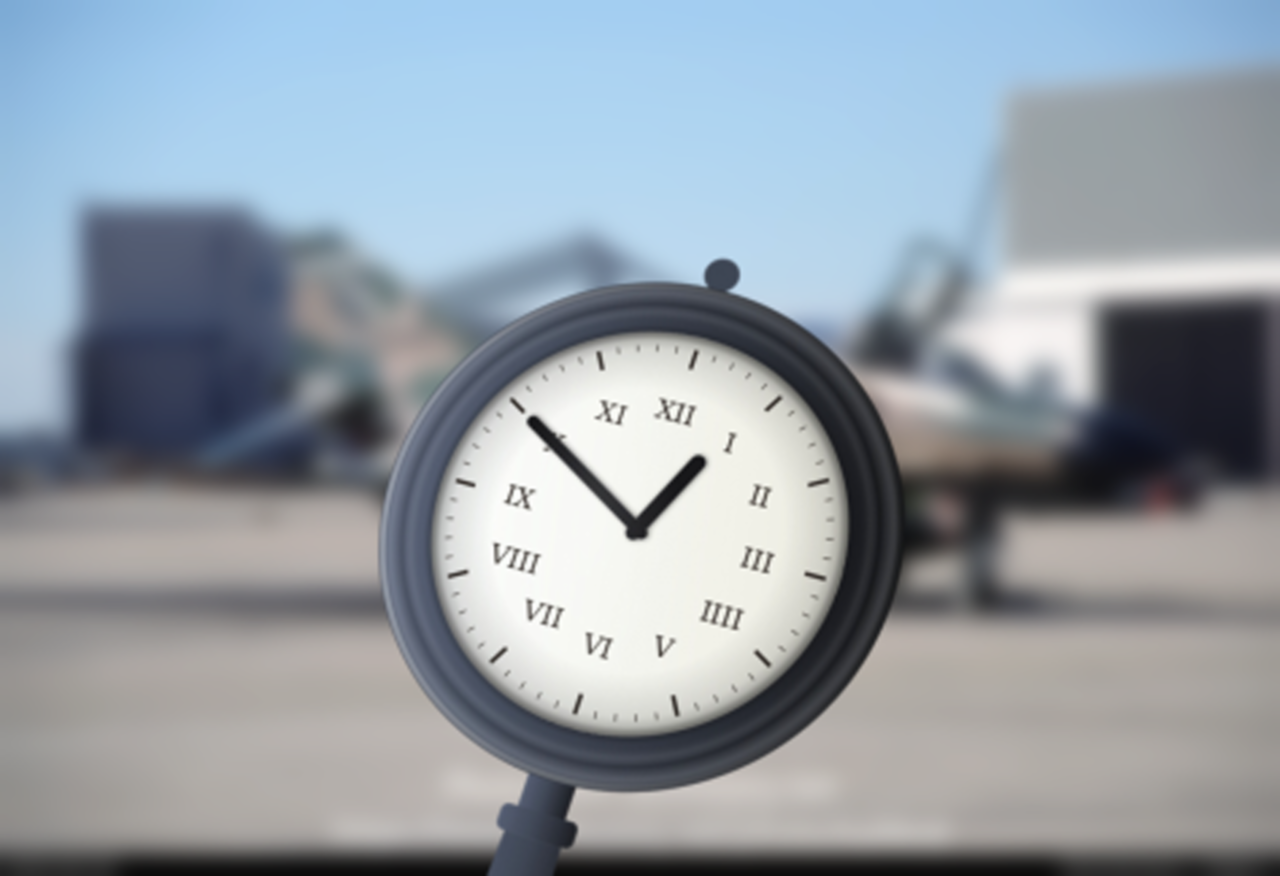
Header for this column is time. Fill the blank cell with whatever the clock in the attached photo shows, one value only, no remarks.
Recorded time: 12:50
